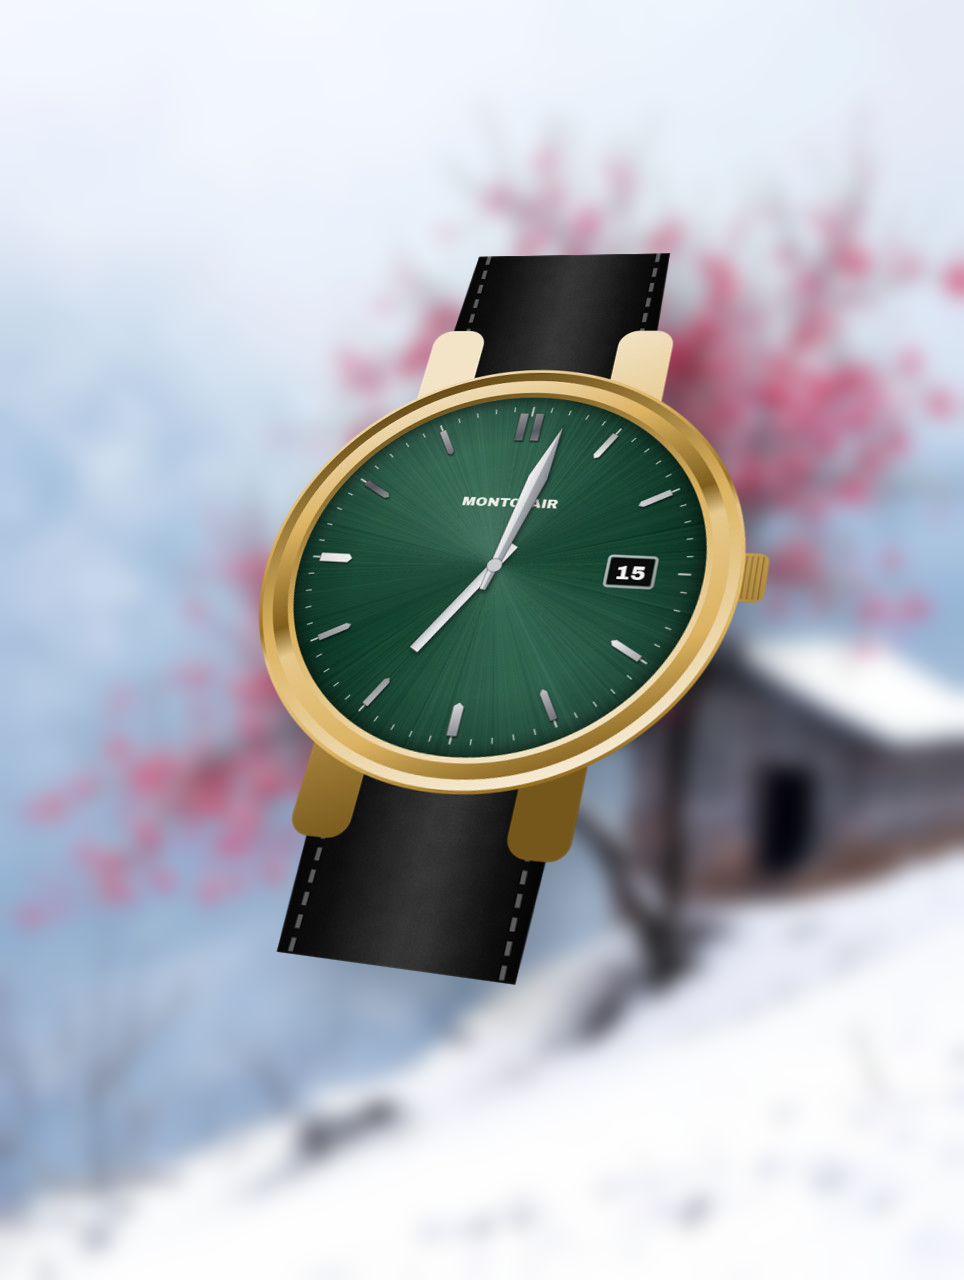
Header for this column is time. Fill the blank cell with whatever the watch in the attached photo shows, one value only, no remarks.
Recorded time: 7:02
